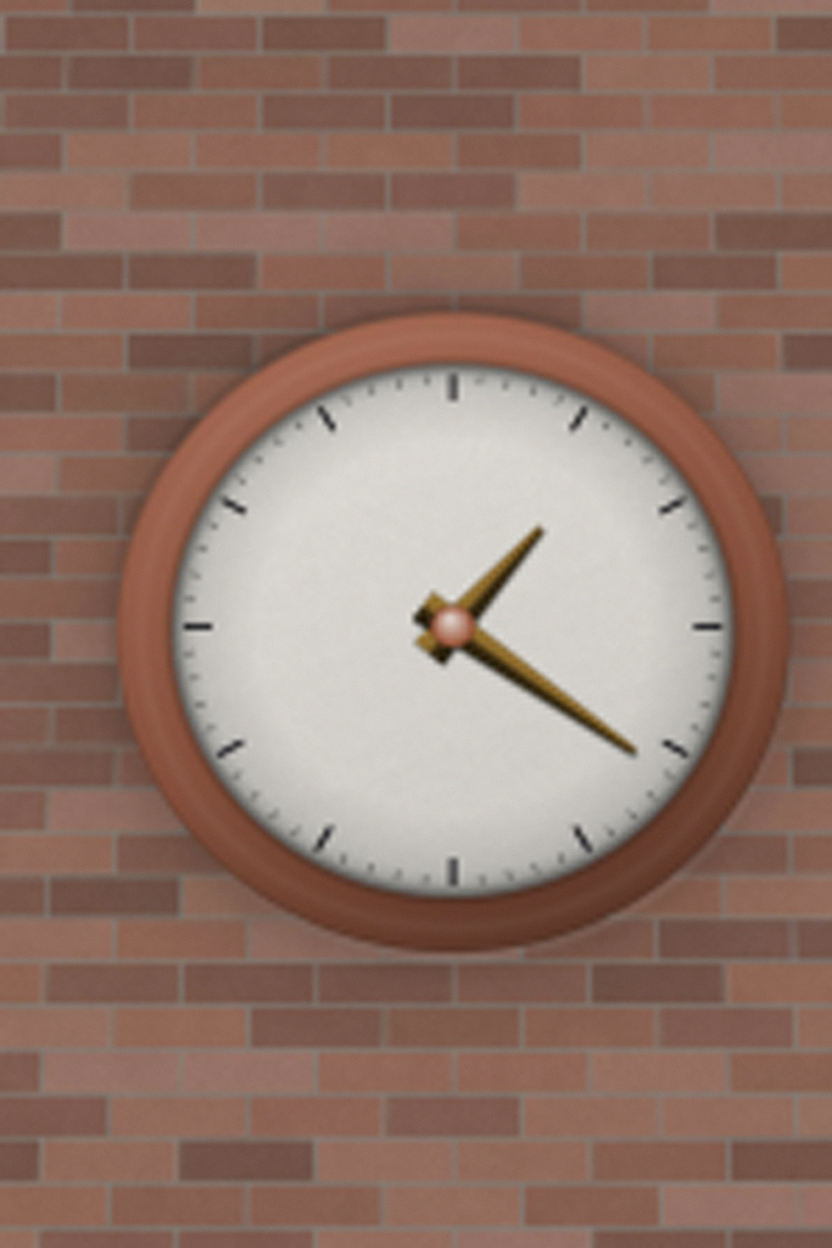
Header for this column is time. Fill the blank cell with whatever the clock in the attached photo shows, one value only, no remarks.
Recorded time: 1:21
